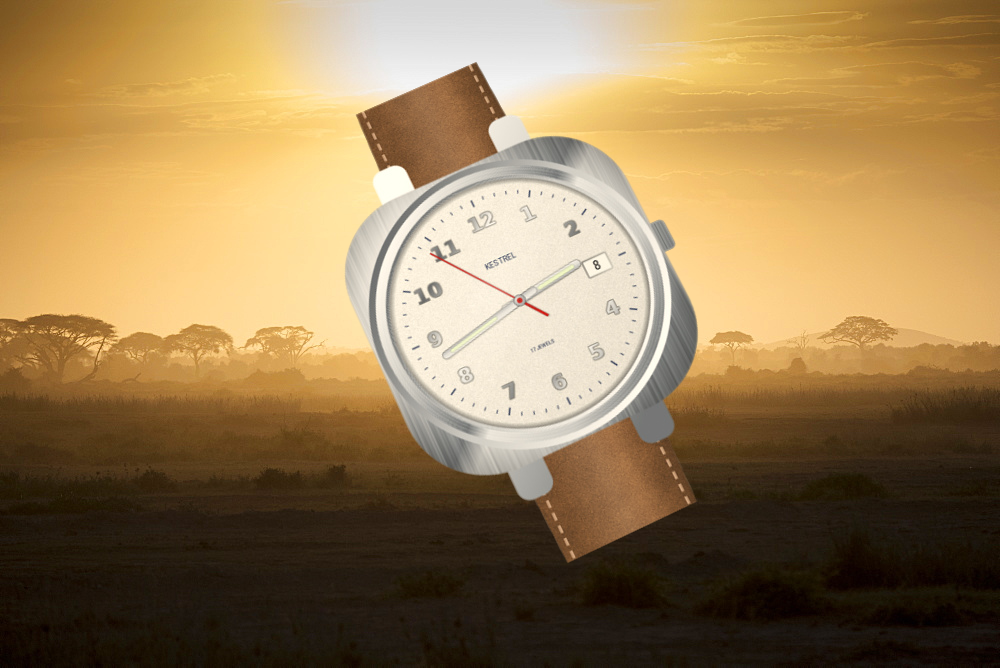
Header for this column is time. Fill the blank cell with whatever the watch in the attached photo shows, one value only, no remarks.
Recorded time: 2:42:54
